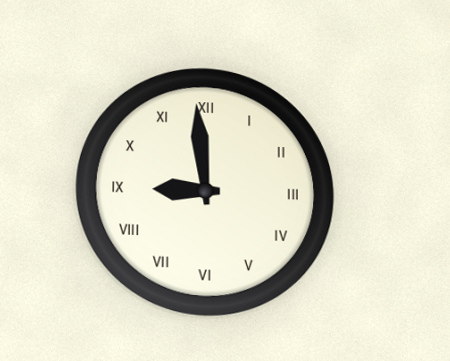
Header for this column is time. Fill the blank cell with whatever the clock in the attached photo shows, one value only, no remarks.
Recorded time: 8:59
